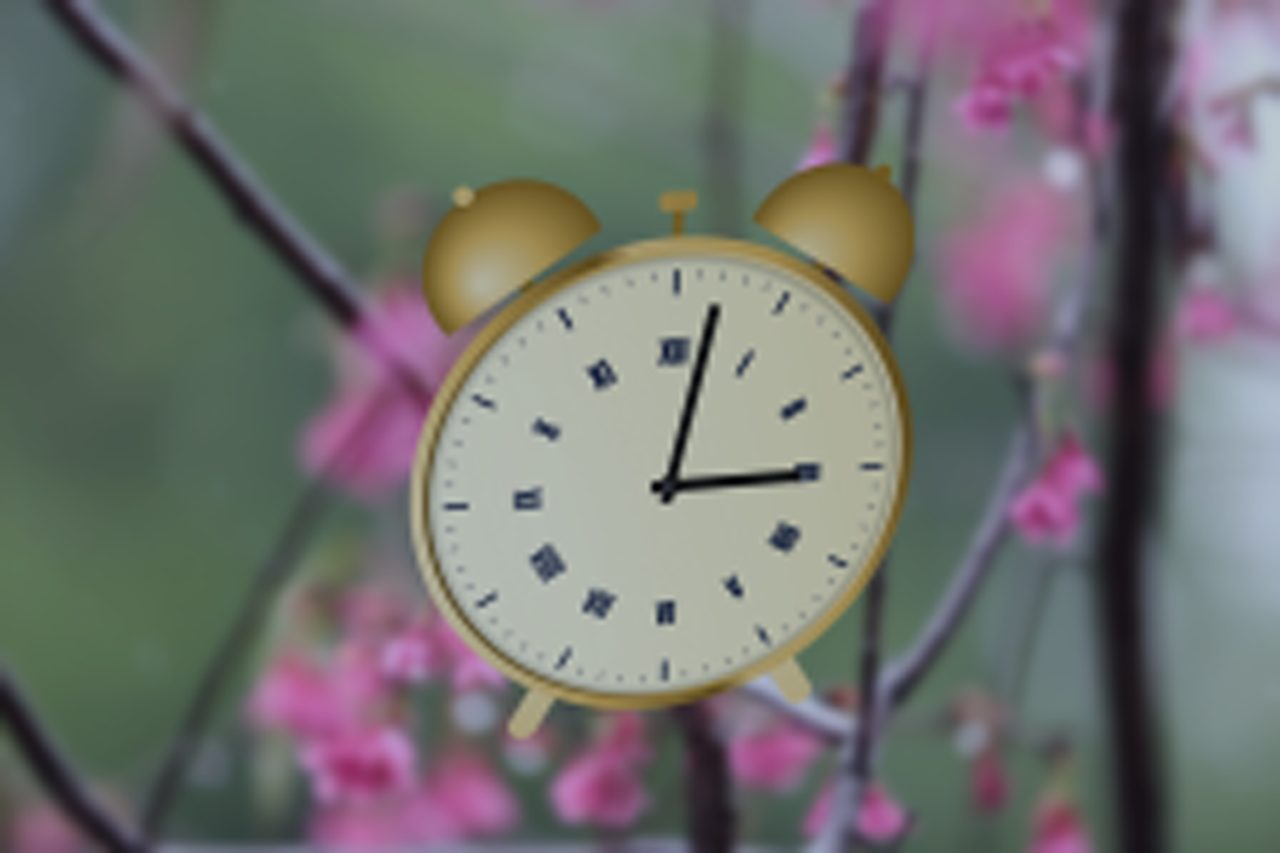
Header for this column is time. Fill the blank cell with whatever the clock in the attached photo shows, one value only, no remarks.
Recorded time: 3:02
